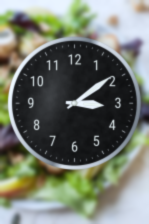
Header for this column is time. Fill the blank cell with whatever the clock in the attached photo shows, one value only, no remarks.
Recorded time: 3:09
